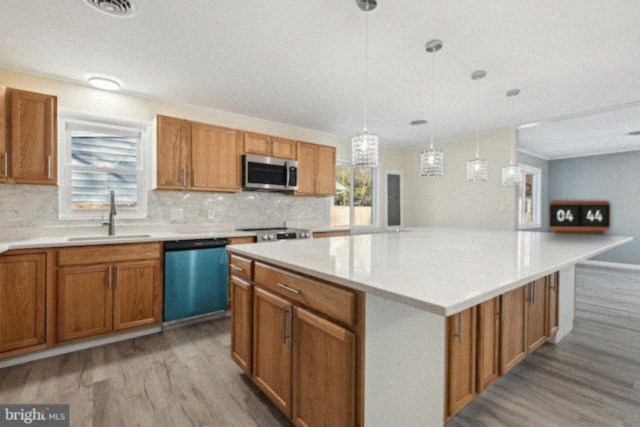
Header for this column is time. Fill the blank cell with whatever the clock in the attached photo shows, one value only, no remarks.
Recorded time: 4:44
